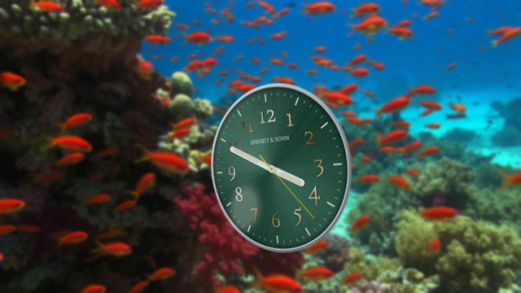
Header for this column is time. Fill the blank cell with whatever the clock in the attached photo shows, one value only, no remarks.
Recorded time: 3:49:23
